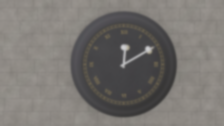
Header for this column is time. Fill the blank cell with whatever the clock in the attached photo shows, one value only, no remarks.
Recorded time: 12:10
